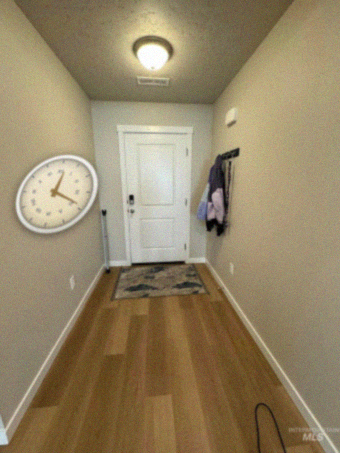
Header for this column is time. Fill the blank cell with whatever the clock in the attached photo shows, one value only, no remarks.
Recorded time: 12:19
